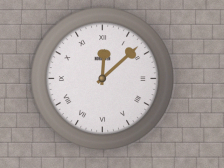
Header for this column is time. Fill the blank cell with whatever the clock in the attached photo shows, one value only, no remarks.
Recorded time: 12:08
